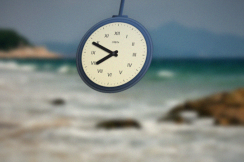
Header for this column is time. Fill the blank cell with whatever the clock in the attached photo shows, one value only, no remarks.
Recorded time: 7:49
